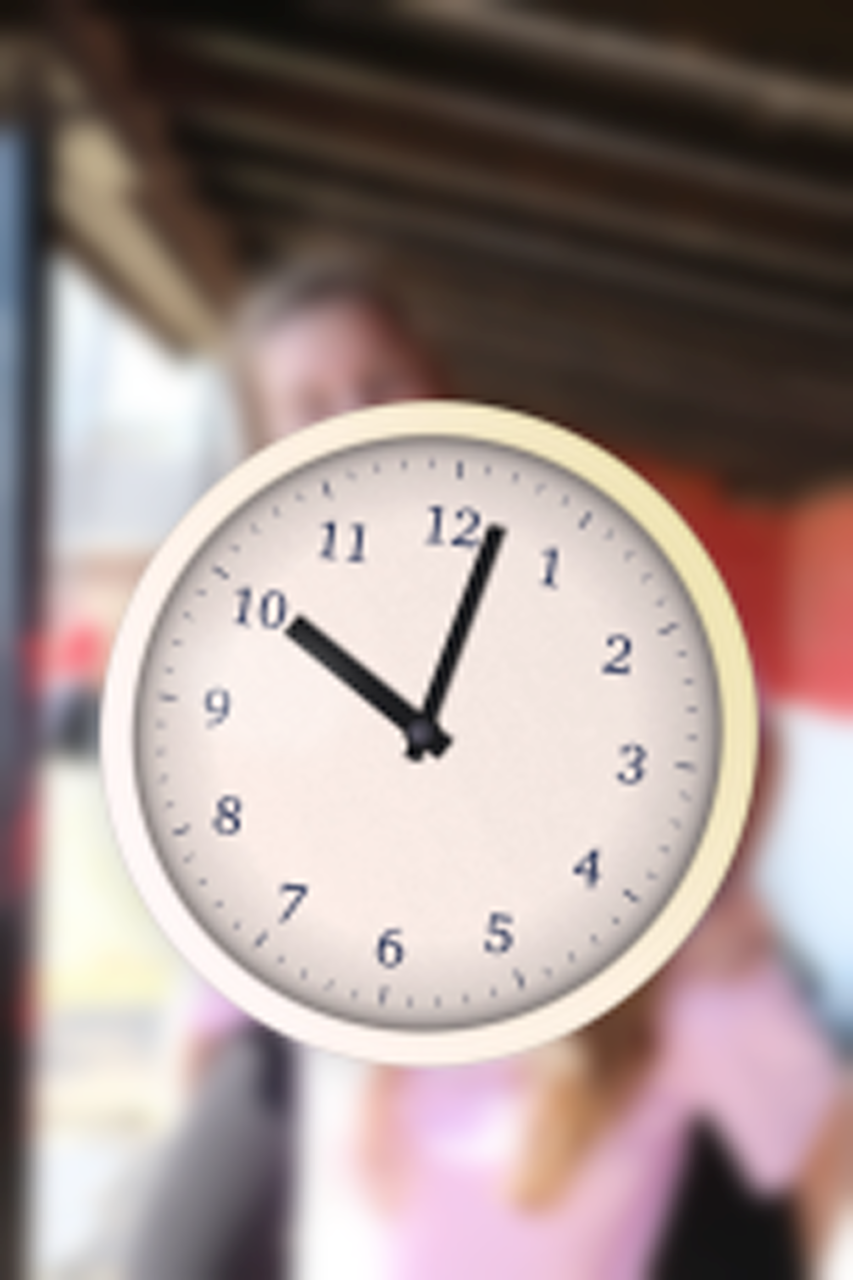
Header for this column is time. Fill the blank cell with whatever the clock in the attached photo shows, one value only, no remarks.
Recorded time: 10:02
